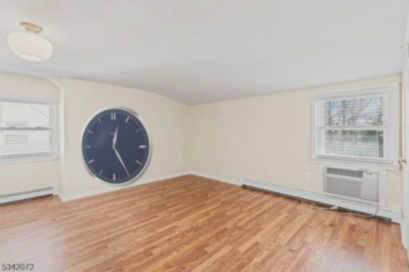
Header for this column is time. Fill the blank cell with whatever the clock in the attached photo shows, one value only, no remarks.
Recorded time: 12:25
